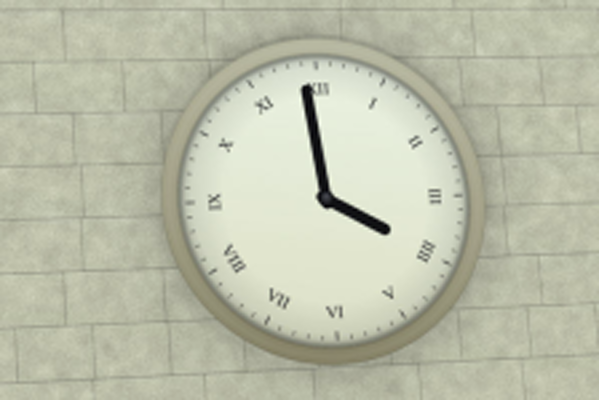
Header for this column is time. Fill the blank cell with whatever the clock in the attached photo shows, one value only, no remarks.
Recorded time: 3:59
